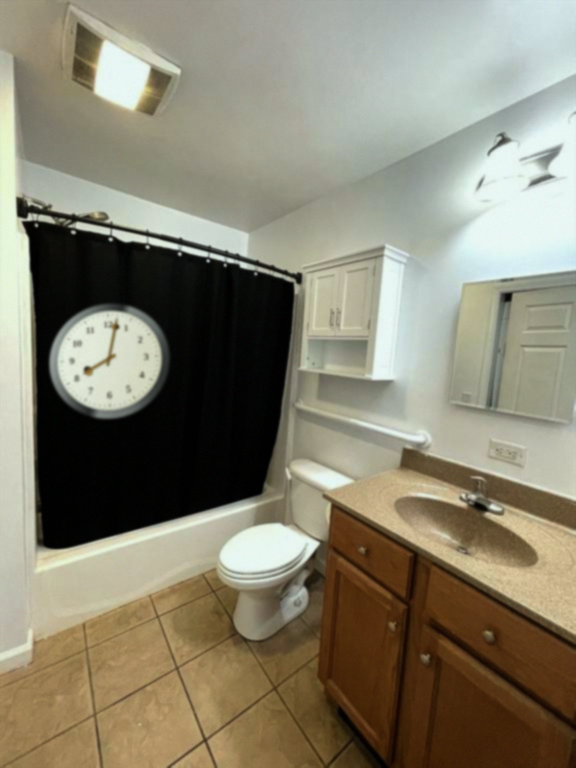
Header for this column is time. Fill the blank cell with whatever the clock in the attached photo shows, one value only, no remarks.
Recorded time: 8:02
